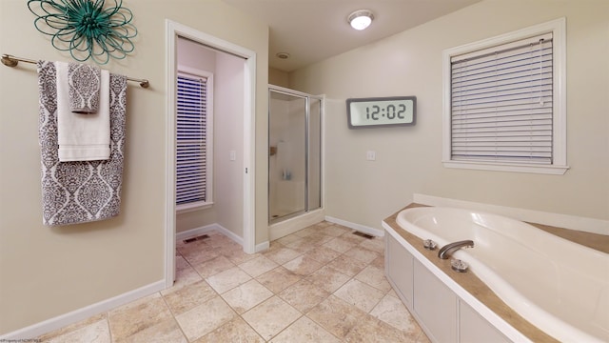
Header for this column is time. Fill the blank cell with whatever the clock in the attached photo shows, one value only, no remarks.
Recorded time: 12:02
